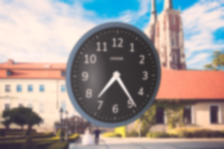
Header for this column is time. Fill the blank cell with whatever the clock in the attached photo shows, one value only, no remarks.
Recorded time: 7:24
